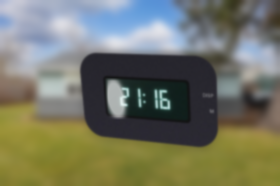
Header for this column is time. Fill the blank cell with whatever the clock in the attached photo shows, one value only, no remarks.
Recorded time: 21:16
